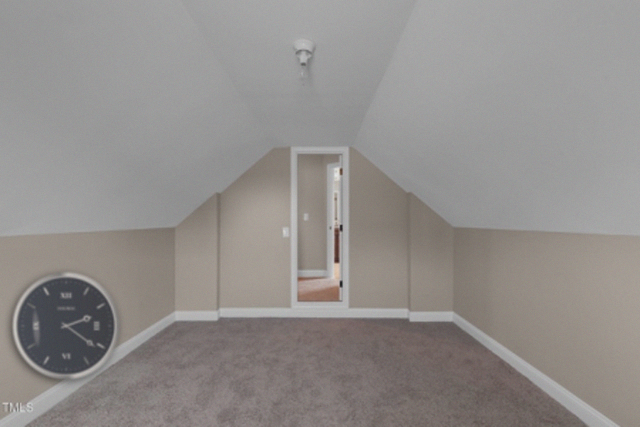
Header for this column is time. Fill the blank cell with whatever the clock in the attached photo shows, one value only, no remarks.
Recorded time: 2:21
